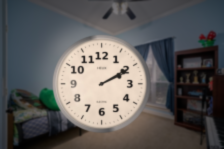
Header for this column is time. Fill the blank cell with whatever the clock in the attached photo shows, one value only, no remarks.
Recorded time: 2:10
